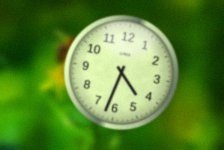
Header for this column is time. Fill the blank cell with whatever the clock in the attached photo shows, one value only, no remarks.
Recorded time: 4:32
